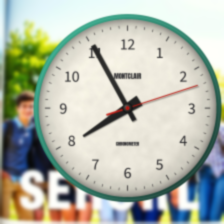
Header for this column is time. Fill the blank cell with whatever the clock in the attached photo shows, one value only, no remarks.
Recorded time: 7:55:12
